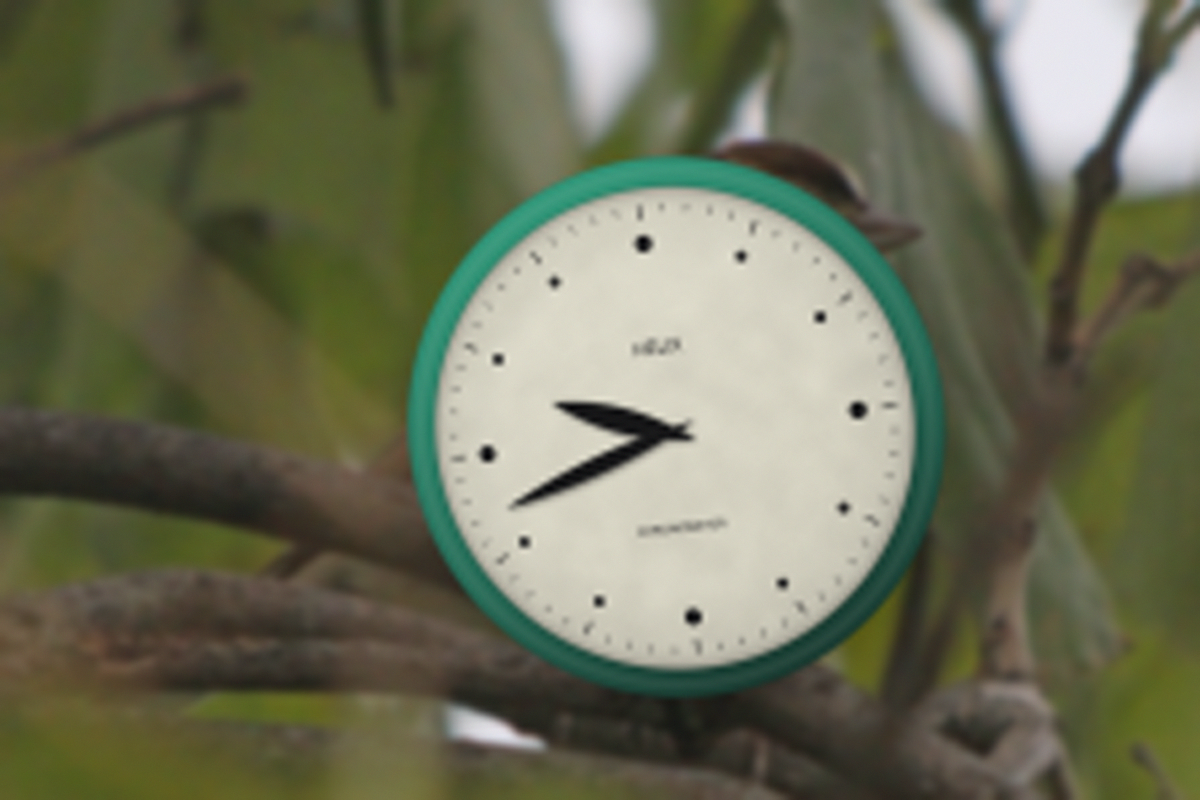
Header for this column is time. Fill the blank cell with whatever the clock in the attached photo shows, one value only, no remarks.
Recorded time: 9:42
